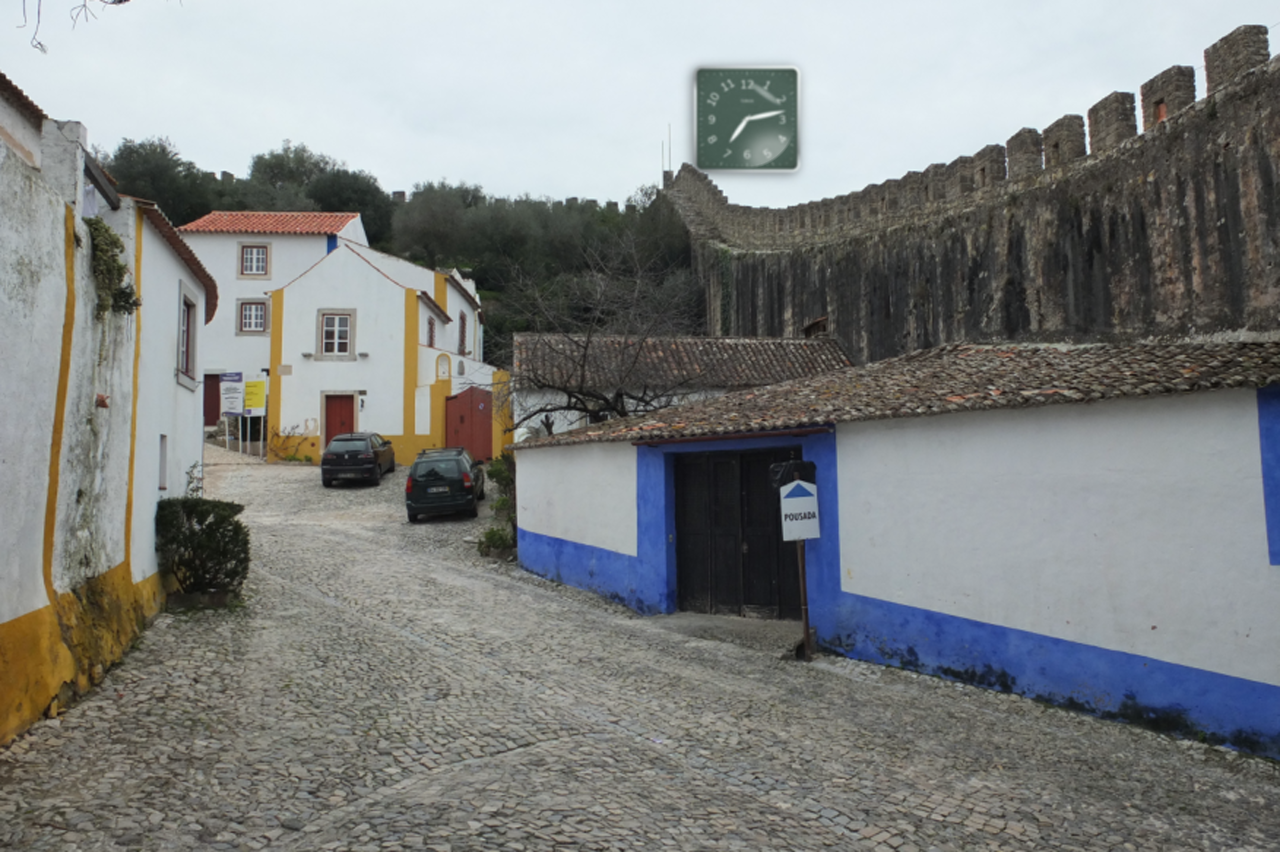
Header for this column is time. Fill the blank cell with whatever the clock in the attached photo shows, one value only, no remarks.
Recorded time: 7:13
